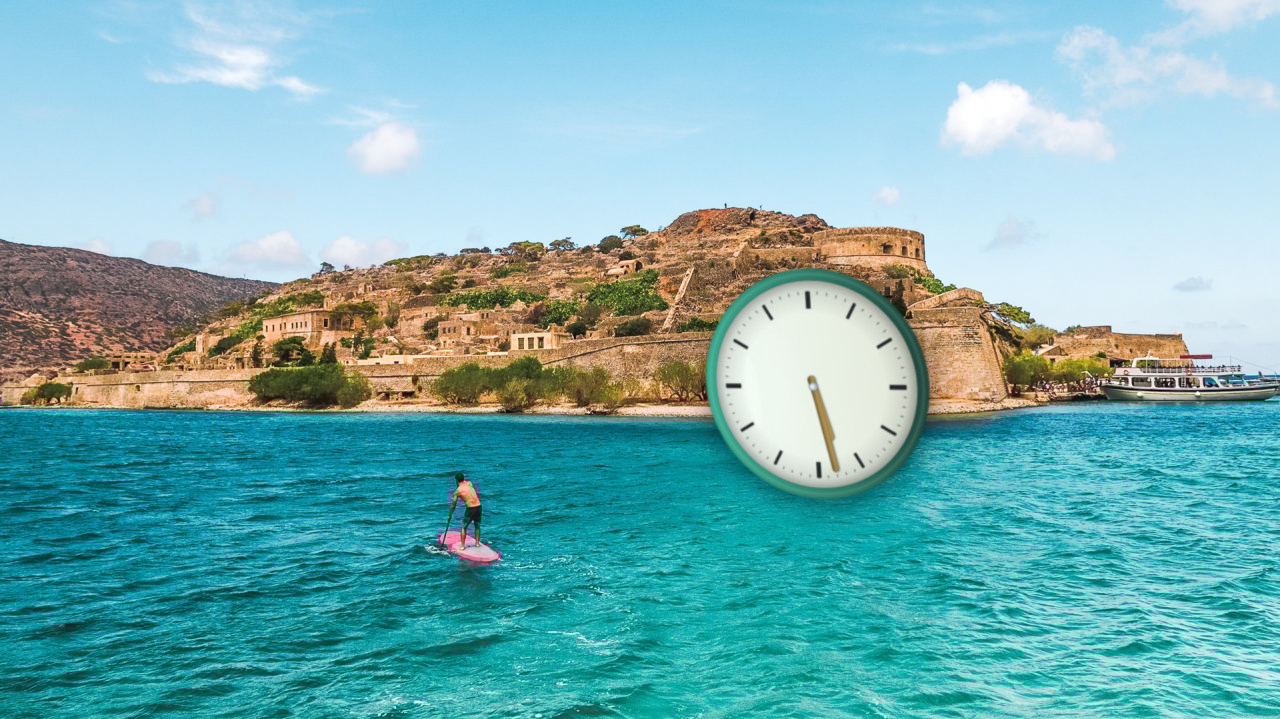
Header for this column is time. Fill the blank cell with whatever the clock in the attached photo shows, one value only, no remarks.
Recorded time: 5:28
